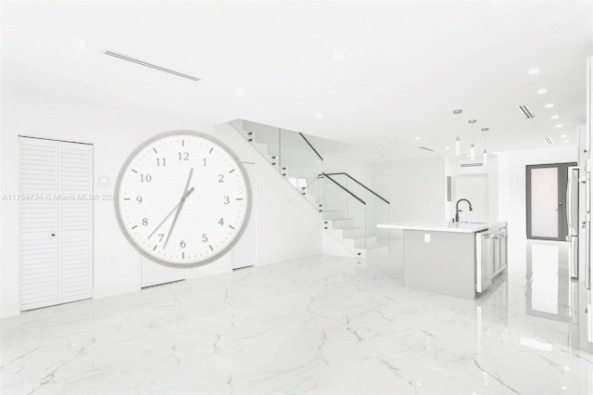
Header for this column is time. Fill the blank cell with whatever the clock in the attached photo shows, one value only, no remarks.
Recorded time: 12:33:37
